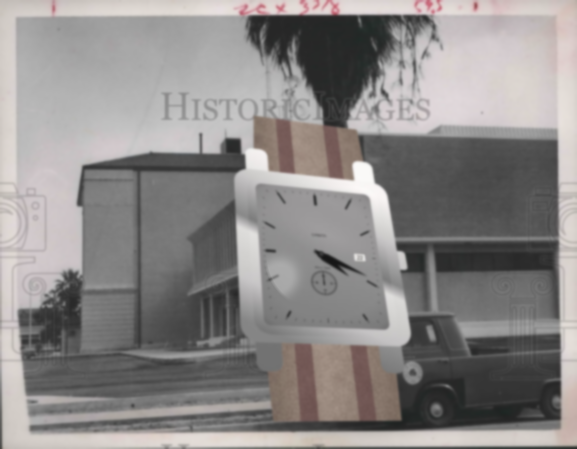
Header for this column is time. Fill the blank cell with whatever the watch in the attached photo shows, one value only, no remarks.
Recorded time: 4:19
